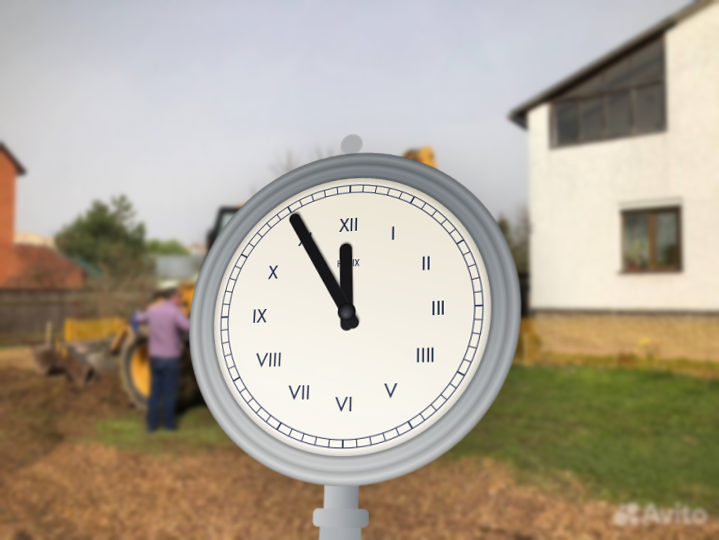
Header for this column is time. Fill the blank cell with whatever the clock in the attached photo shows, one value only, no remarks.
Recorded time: 11:55
